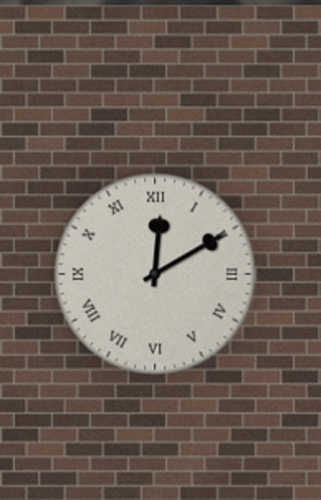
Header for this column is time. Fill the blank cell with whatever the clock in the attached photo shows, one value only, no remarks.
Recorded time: 12:10
